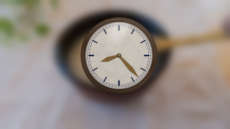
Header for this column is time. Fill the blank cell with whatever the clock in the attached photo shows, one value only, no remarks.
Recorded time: 8:23
